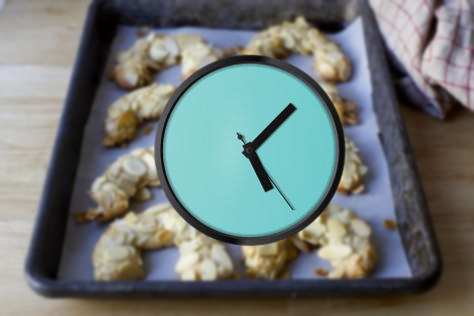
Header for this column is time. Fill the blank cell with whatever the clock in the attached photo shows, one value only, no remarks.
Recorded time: 5:07:24
